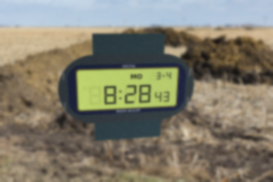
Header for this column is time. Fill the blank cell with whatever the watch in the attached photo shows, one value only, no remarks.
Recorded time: 8:28
